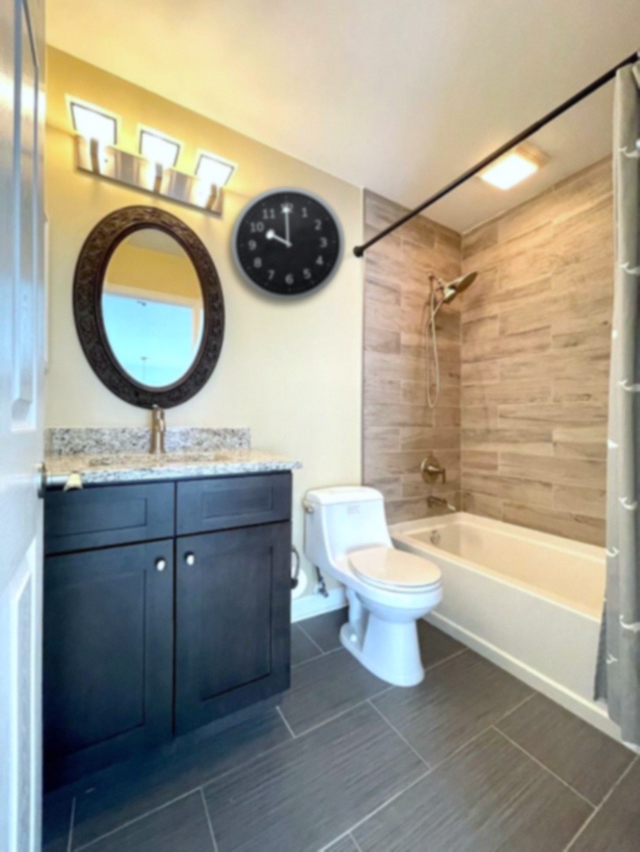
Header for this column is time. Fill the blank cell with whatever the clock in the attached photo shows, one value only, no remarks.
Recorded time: 10:00
